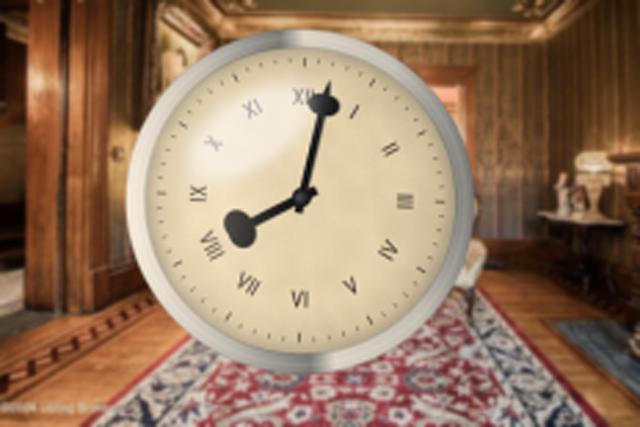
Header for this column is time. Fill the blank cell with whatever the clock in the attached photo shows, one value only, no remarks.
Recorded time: 8:02
